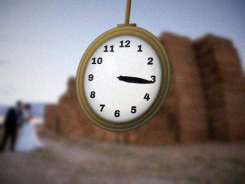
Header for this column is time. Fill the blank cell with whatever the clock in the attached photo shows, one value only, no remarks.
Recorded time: 3:16
